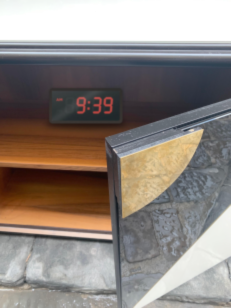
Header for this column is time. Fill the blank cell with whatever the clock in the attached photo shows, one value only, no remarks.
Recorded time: 9:39
